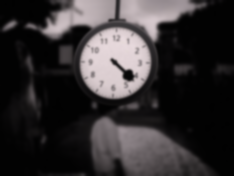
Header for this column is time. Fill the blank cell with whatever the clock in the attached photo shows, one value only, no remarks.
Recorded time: 4:22
